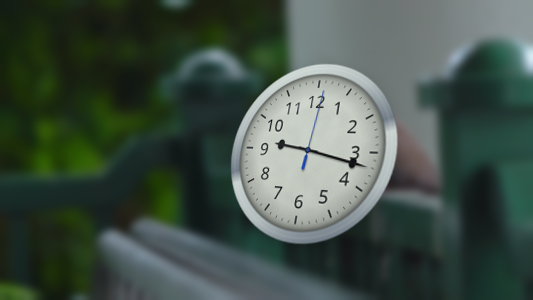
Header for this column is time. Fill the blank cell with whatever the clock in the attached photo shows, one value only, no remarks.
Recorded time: 9:17:01
